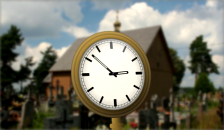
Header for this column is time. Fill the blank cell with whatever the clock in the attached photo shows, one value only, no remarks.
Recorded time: 2:52
